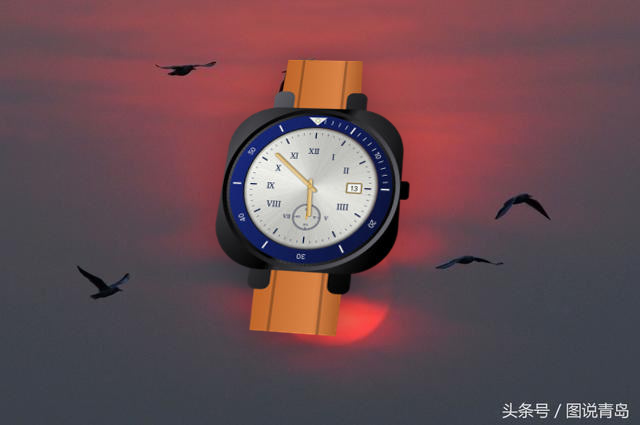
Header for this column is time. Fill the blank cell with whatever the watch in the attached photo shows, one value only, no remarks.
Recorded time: 5:52
